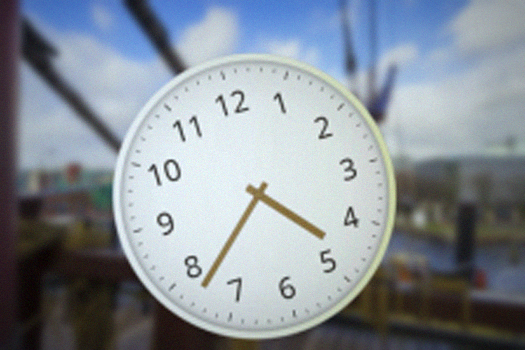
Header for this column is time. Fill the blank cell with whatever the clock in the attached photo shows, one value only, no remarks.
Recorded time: 4:38
